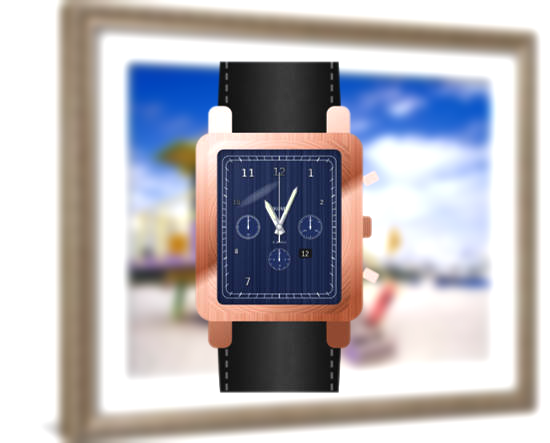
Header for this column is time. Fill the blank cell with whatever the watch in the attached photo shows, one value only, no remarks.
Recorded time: 11:04
